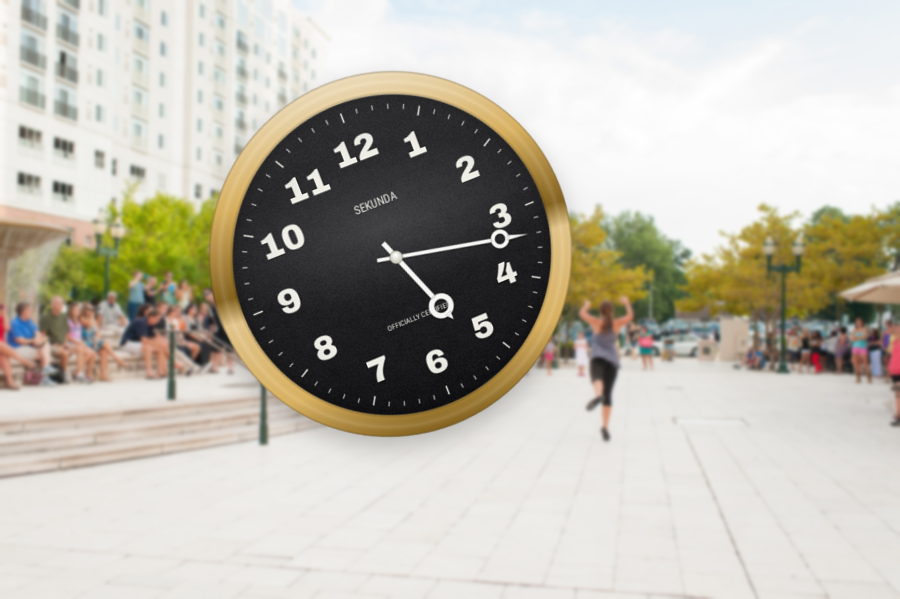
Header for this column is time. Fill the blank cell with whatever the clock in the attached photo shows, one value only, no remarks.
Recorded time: 5:17
